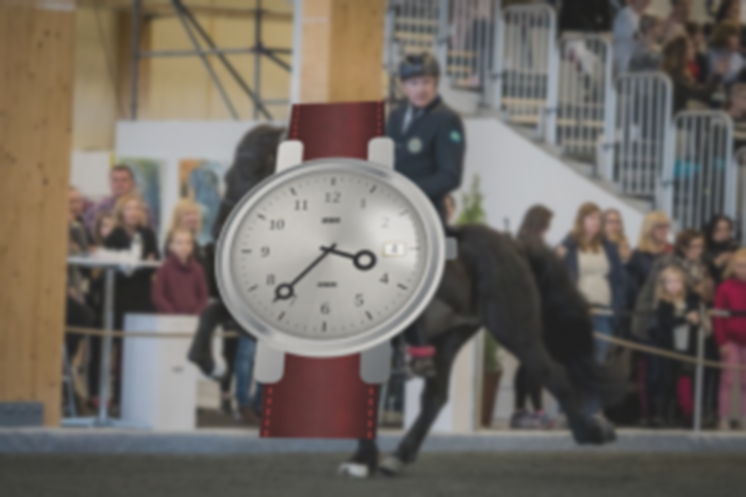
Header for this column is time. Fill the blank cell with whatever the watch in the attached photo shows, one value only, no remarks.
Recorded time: 3:37
